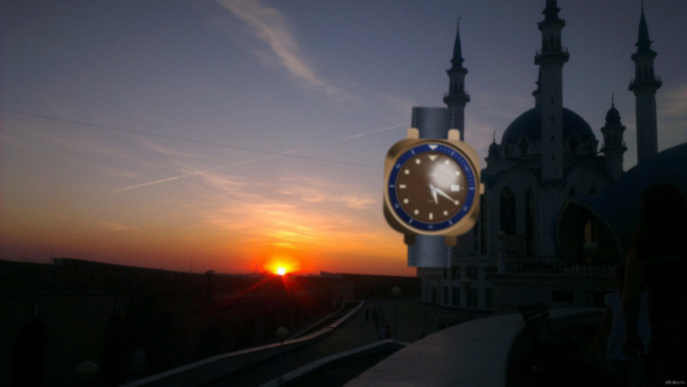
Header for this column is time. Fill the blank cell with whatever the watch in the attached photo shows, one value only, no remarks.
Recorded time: 5:20
